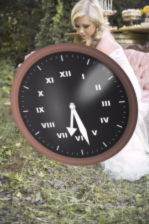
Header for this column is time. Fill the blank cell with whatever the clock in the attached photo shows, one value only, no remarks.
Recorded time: 6:28
